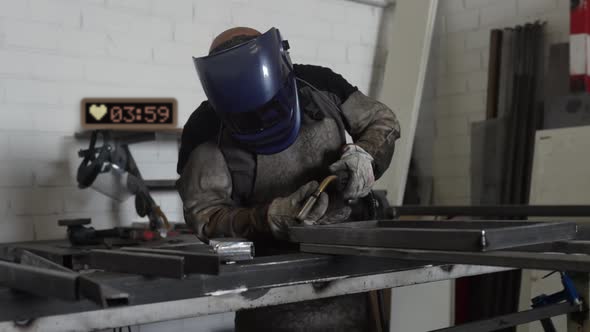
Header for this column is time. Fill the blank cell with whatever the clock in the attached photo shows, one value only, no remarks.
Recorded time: 3:59
